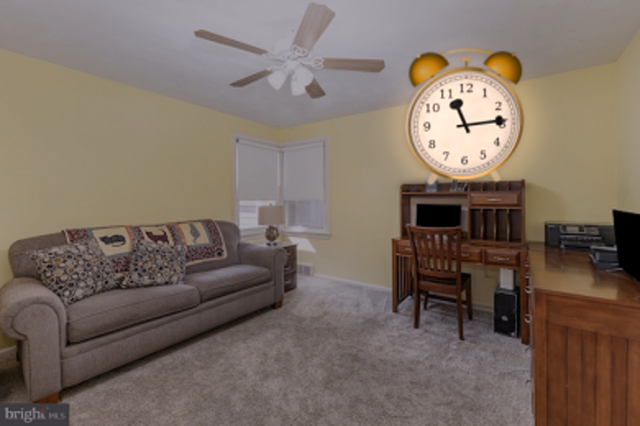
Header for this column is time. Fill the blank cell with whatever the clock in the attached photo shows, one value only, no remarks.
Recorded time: 11:14
